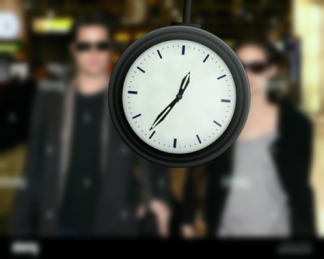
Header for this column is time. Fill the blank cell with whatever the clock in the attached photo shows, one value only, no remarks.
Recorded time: 12:36
